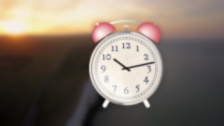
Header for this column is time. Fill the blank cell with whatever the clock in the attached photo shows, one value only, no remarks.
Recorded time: 10:13
